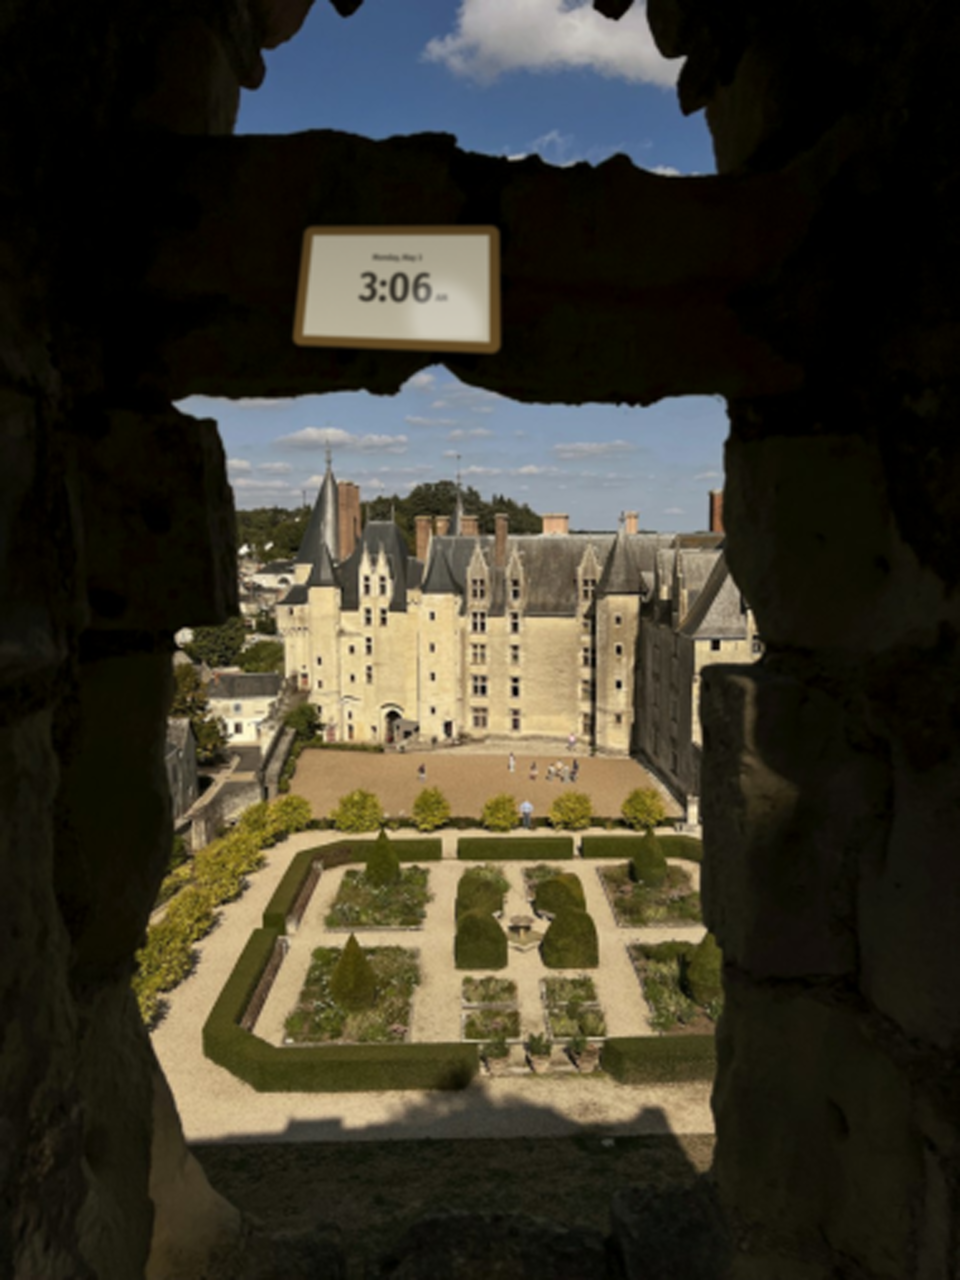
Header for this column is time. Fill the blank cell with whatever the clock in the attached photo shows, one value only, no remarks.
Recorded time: 3:06
